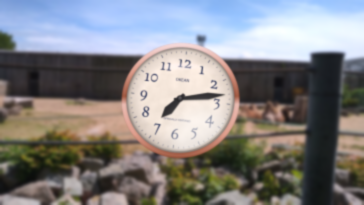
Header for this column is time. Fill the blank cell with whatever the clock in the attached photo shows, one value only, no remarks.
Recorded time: 7:13
